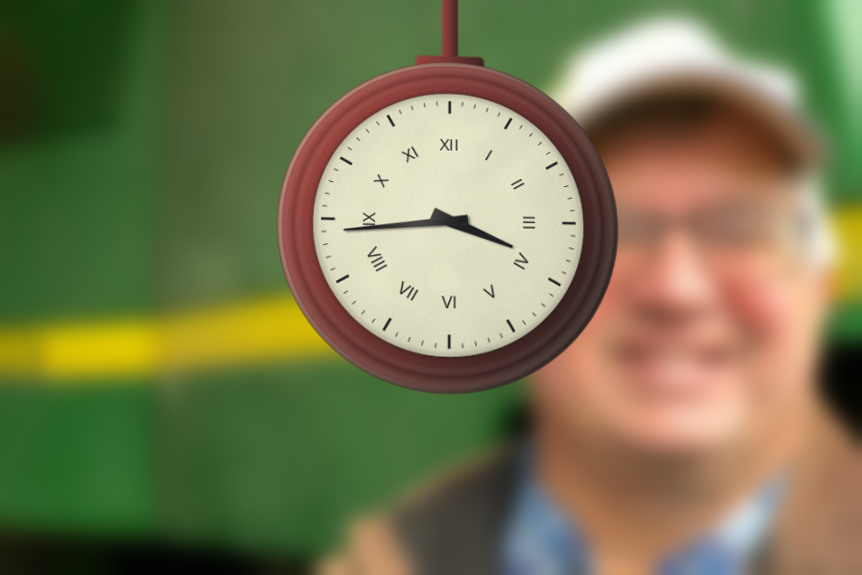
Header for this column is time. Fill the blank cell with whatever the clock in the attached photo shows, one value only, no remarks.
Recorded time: 3:44
